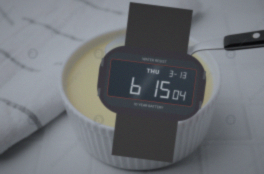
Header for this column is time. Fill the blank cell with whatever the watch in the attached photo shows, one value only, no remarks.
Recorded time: 6:15
